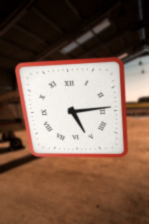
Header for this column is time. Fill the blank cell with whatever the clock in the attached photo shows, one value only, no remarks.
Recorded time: 5:14
